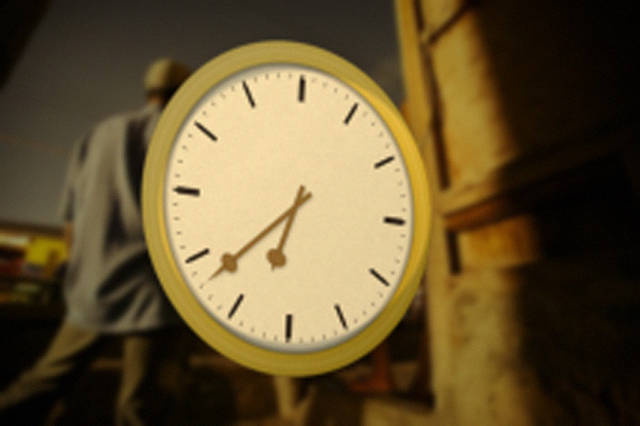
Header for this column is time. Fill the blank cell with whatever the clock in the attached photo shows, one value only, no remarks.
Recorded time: 6:38
